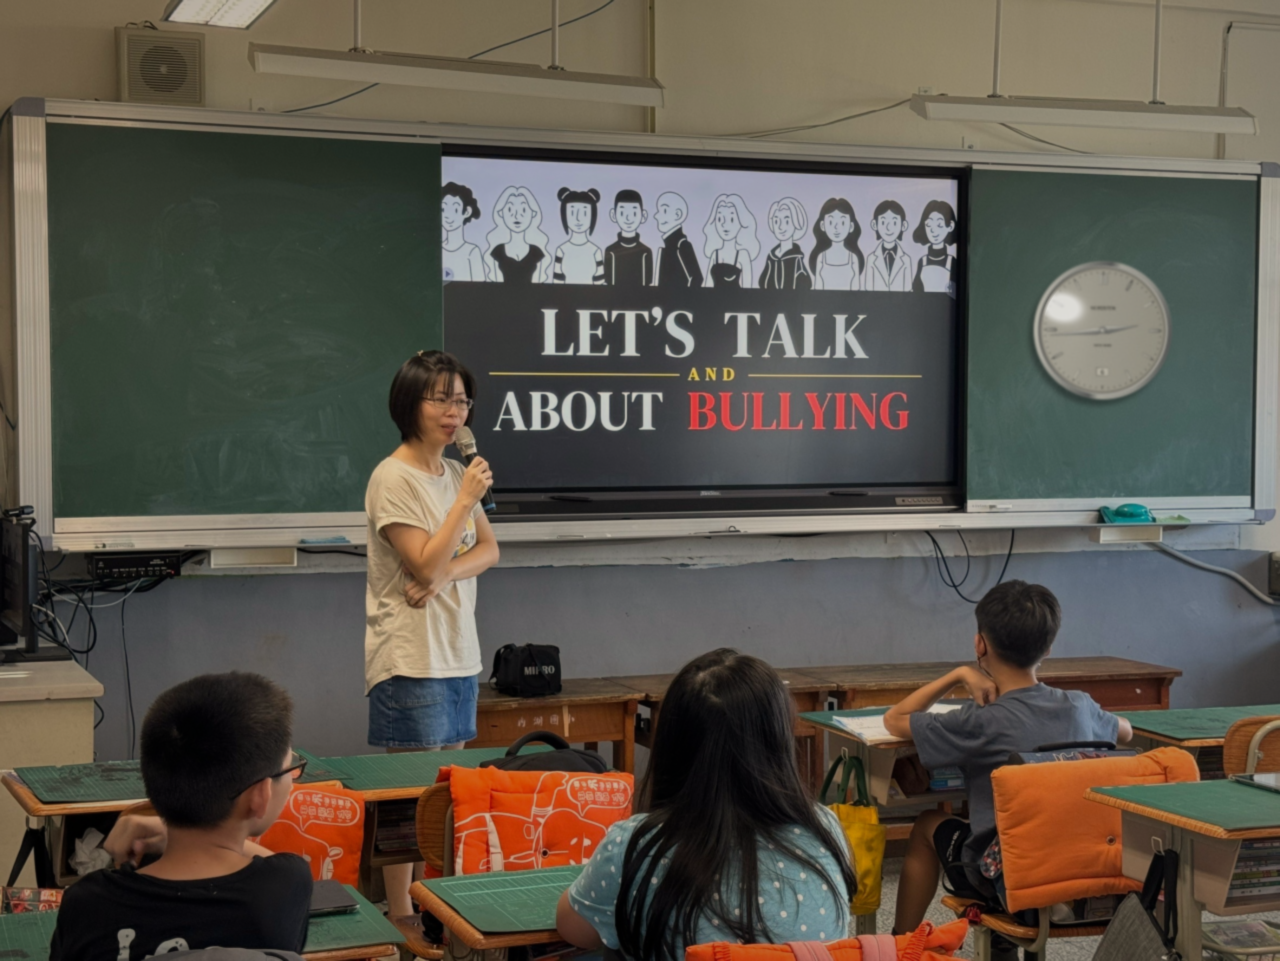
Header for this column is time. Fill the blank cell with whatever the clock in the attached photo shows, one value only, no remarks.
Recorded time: 2:44
